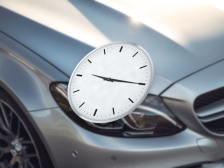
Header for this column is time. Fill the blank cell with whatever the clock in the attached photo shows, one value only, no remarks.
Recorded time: 9:15
